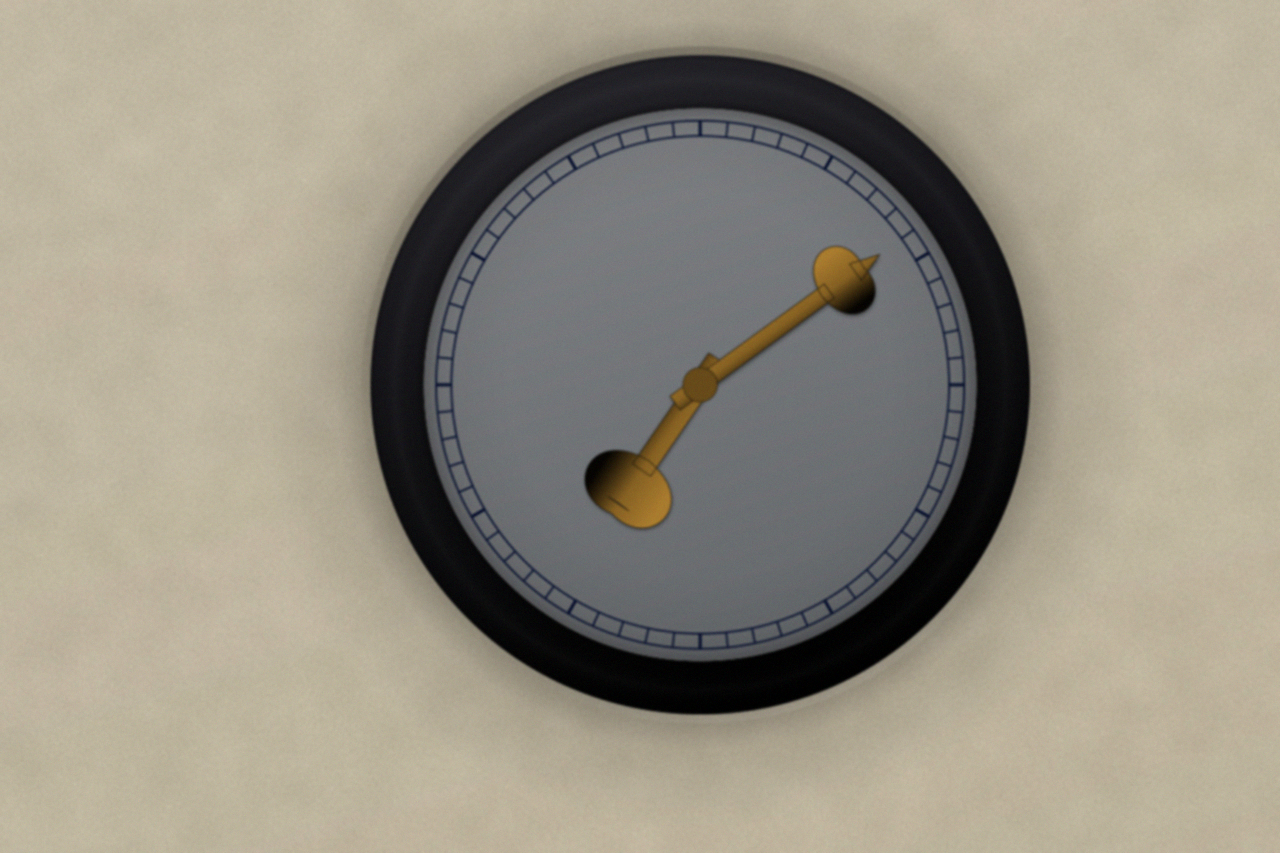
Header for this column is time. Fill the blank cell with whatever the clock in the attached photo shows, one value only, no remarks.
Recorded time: 7:09
